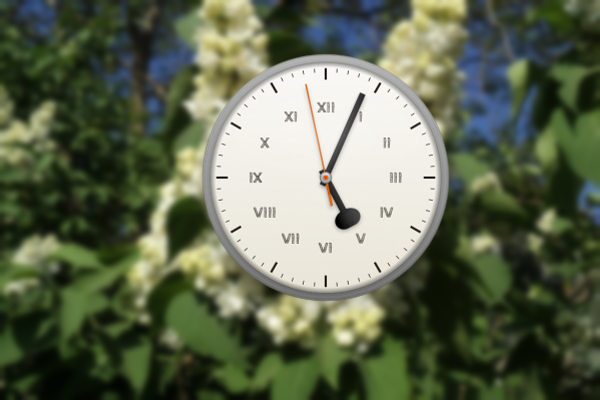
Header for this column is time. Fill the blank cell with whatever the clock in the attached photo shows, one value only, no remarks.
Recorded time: 5:03:58
